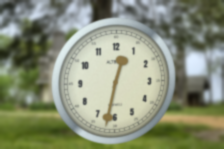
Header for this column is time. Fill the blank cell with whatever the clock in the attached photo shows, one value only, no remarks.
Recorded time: 12:32
